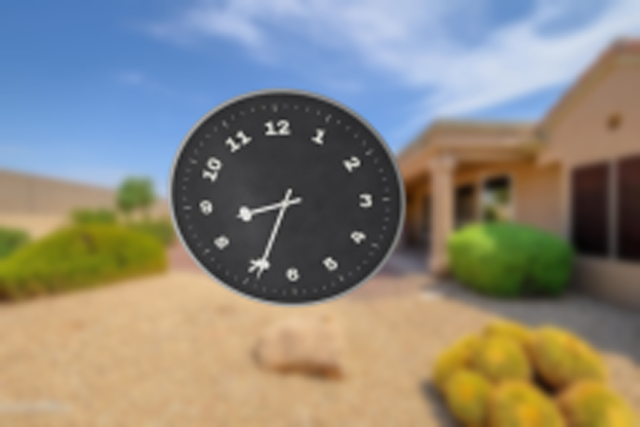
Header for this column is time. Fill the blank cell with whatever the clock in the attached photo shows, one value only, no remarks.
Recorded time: 8:34
